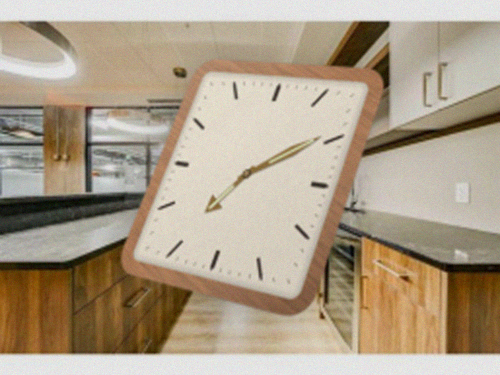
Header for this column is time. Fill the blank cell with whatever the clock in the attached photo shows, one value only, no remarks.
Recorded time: 7:09
